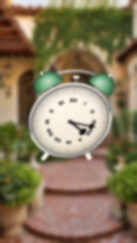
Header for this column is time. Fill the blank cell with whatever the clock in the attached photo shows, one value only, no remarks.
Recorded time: 4:17
